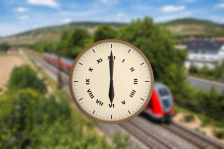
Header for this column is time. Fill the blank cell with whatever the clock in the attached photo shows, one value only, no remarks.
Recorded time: 6:00
